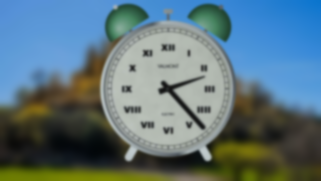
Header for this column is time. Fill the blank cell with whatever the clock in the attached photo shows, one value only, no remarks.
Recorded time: 2:23
